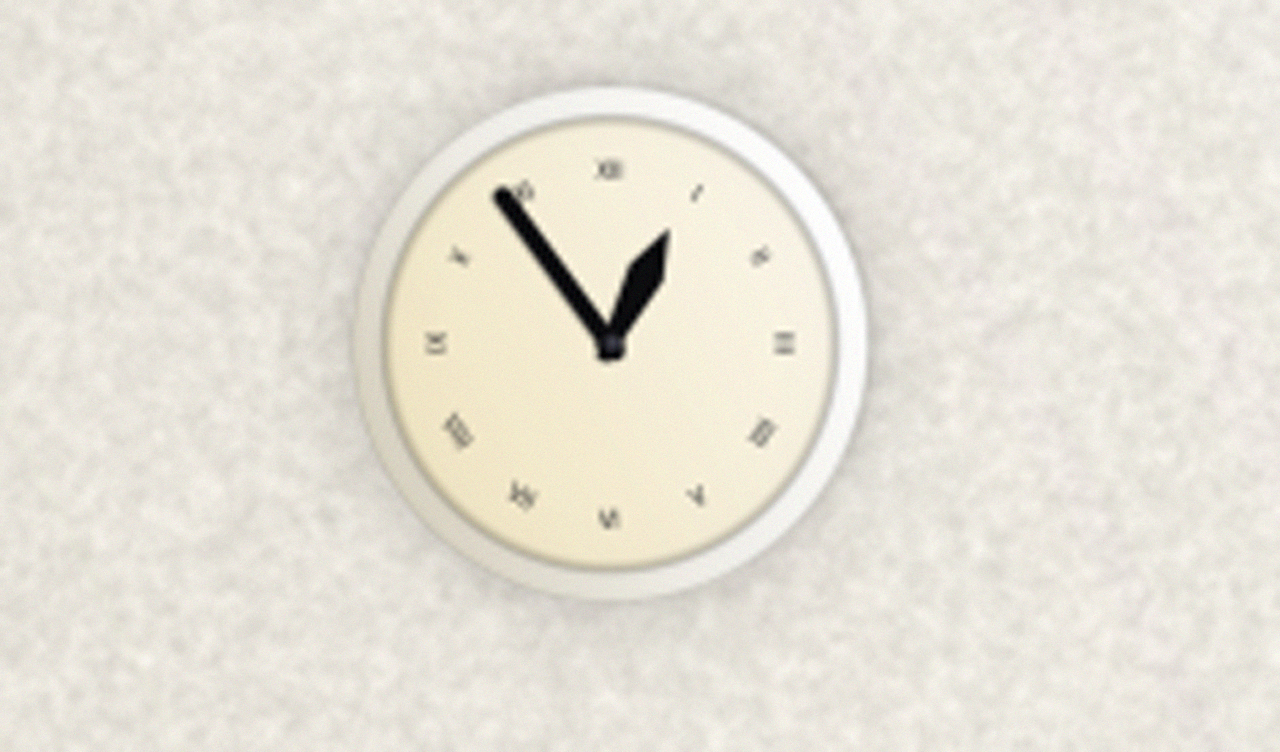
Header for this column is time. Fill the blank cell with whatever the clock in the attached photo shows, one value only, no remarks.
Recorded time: 12:54
